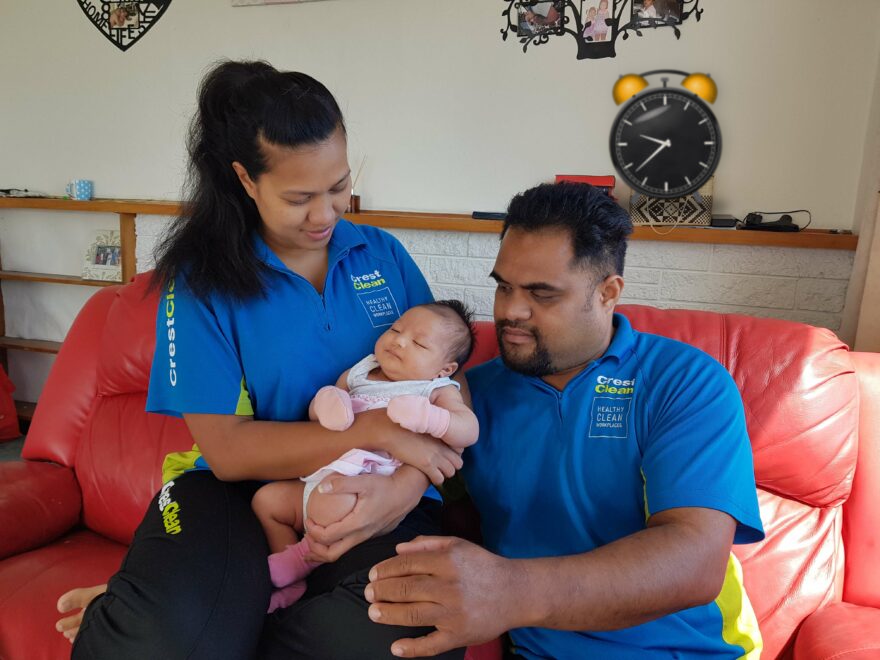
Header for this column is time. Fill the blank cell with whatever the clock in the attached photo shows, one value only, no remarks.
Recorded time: 9:38
